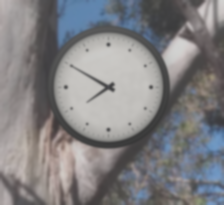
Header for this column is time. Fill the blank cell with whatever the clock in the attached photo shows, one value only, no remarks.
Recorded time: 7:50
